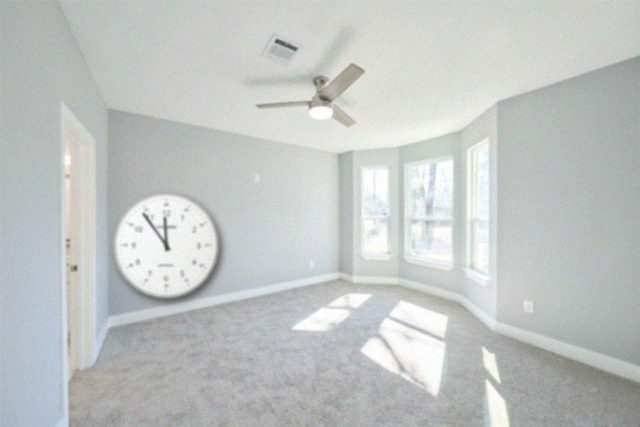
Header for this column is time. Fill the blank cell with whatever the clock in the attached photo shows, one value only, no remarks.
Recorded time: 11:54
